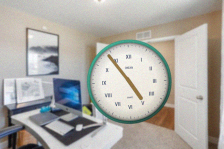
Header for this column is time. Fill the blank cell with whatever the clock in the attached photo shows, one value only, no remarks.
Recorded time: 4:54
